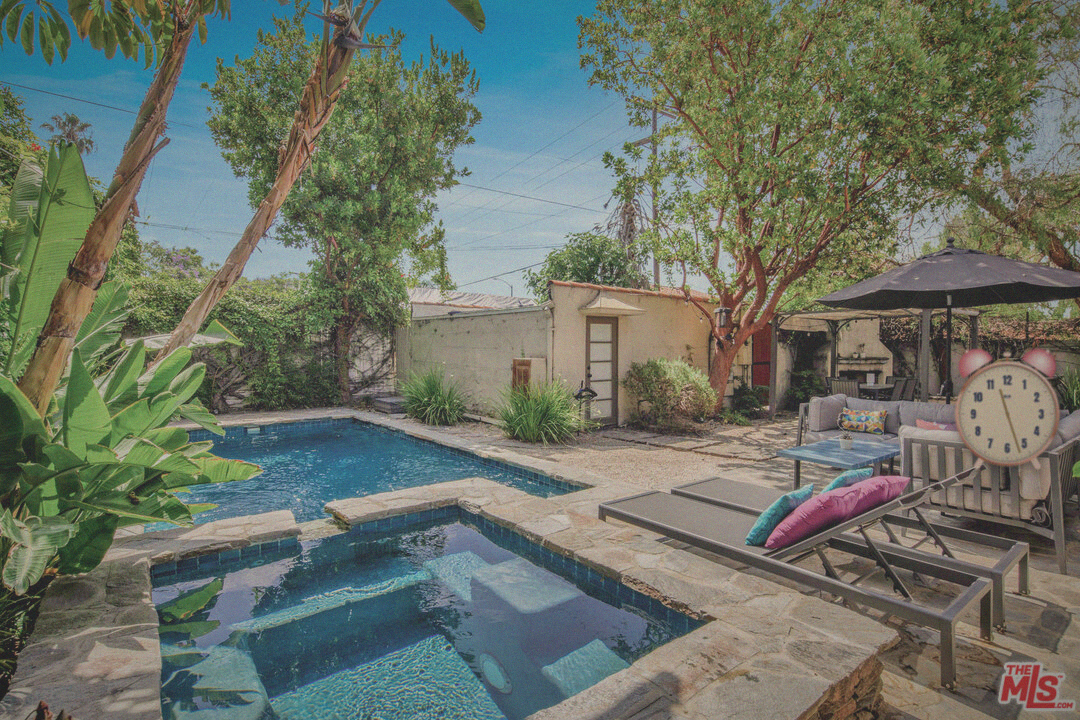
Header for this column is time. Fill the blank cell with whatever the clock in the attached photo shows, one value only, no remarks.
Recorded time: 11:27
